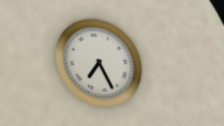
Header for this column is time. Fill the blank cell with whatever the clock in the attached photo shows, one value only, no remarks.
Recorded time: 7:27
